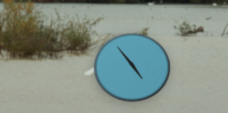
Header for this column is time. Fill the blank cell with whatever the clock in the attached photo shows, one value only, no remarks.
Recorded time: 4:54
